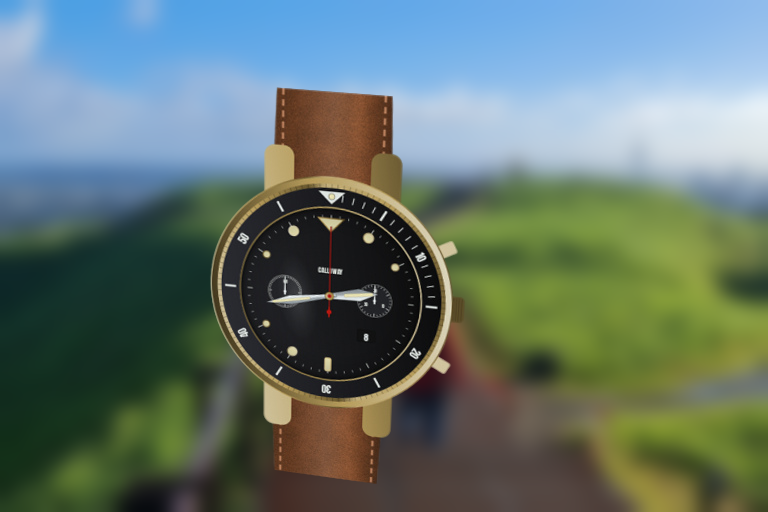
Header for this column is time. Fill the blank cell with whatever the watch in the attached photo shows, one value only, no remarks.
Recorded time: 2:43
